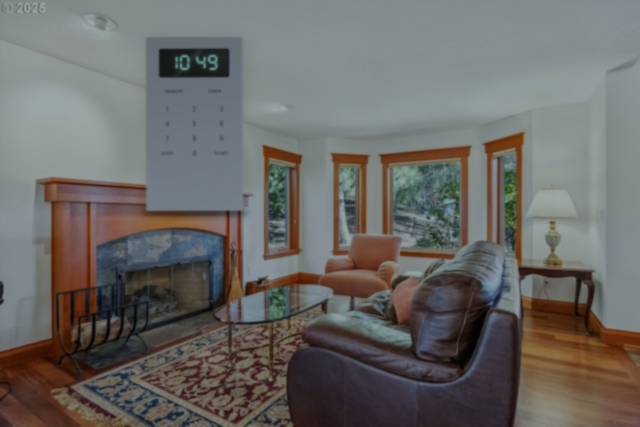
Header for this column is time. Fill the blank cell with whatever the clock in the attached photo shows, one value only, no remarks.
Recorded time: 10:49
